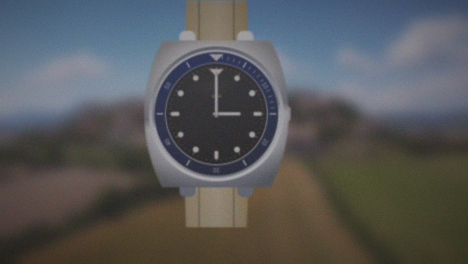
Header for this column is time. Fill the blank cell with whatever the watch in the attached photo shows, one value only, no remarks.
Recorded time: 3:00
